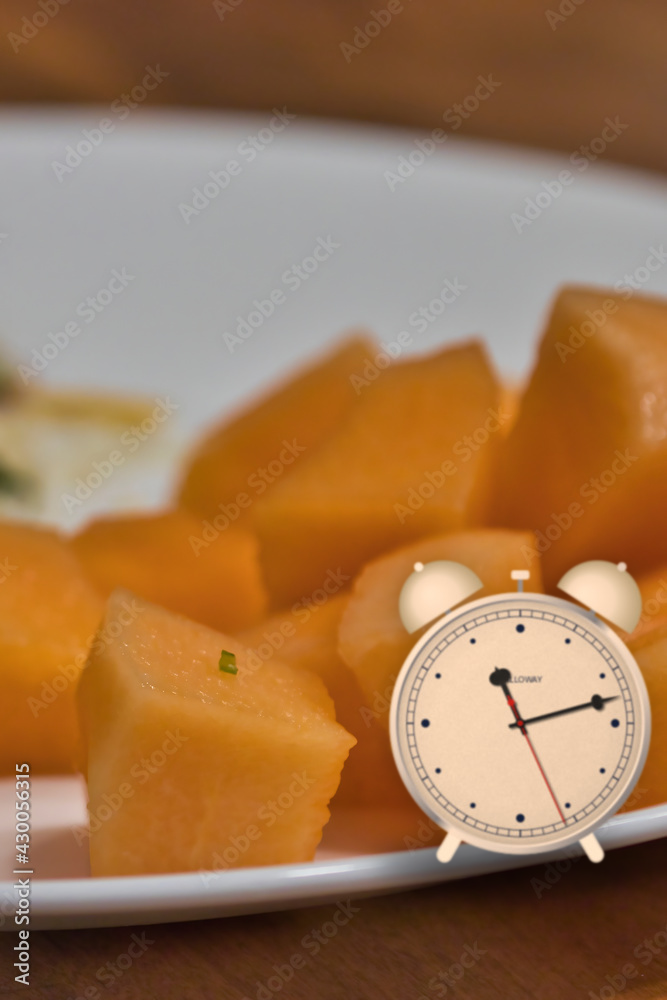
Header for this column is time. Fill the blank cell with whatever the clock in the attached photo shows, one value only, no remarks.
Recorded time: 11:12:26
